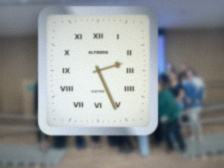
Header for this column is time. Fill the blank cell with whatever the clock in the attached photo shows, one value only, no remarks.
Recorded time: 2:26
